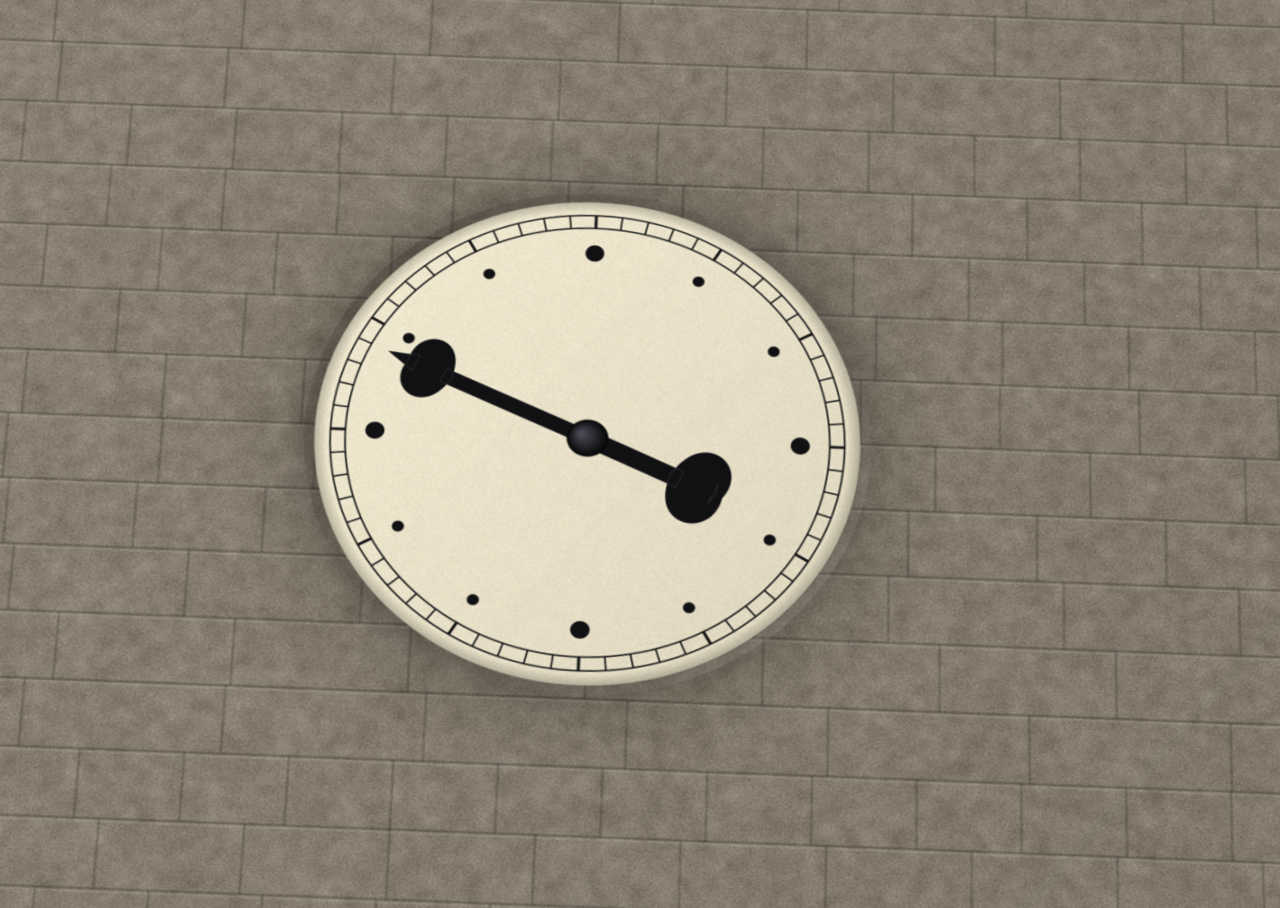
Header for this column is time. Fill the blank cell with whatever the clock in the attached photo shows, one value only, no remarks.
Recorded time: 3:49
